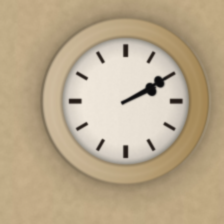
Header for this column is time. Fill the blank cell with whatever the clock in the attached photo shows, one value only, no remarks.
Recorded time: 2:10
